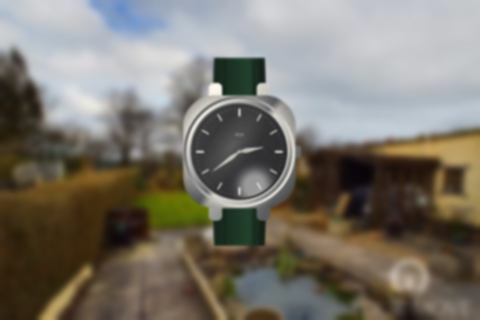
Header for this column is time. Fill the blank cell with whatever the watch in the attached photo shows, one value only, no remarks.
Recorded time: 2:39
